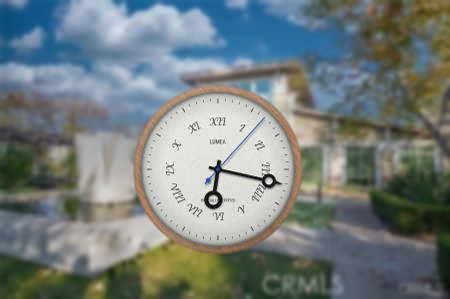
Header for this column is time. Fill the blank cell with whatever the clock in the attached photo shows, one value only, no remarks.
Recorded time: 6:17:07
